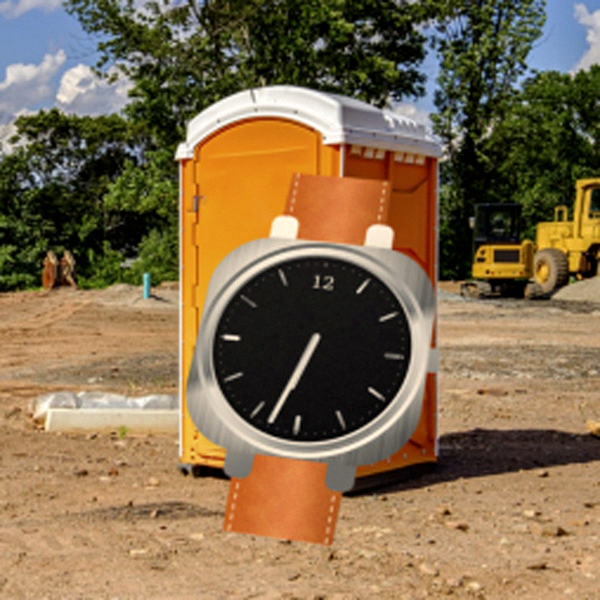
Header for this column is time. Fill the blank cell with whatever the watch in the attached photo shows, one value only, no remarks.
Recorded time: 6:33
